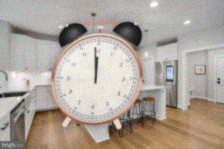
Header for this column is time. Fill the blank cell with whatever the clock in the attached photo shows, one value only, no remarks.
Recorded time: 11:59
